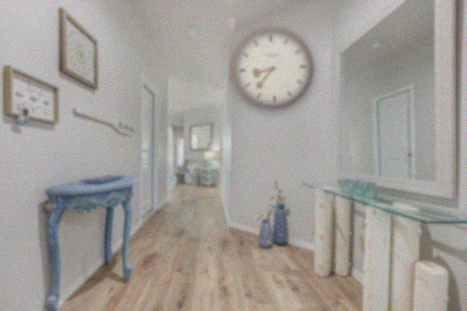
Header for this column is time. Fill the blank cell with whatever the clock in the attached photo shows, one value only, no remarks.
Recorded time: 8:37
